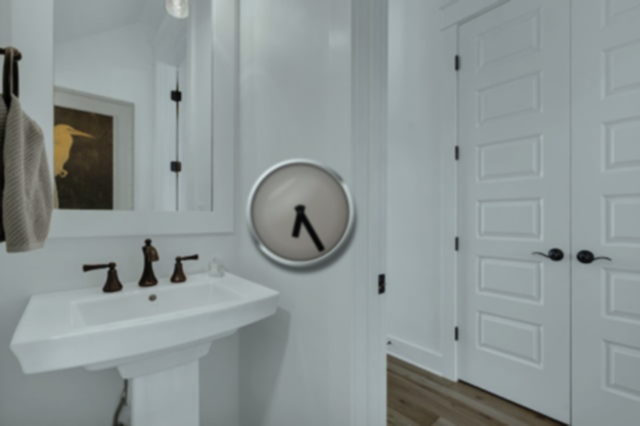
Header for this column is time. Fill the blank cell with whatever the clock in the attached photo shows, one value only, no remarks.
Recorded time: 6:25
